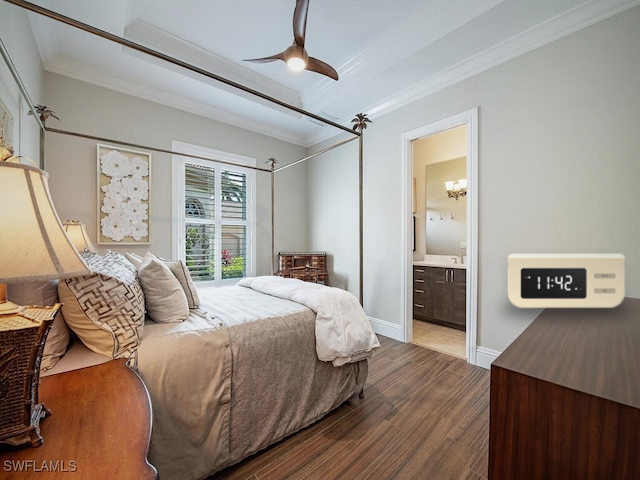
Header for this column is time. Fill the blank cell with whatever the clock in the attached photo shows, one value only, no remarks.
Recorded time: 11:42
